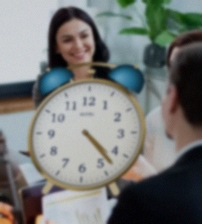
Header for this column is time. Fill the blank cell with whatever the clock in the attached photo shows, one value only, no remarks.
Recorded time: 4:23
